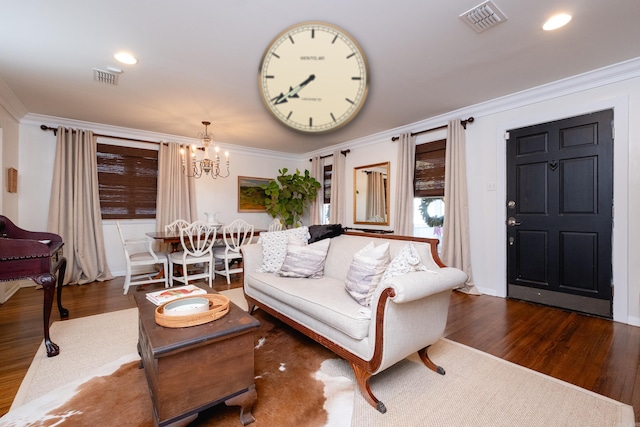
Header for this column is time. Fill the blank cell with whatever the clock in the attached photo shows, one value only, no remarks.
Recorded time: 7:39
